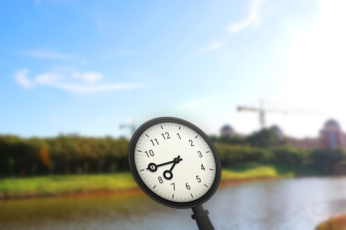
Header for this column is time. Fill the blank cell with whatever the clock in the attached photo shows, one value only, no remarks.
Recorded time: 7:45
